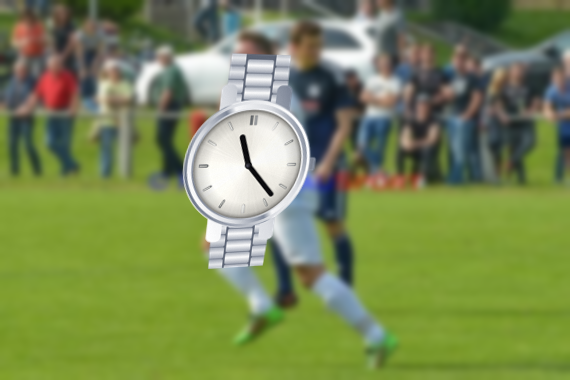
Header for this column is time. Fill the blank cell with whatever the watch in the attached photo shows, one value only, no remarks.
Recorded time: 11:23
